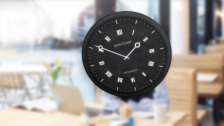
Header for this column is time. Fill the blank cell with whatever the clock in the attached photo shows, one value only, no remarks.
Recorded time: 1:51
